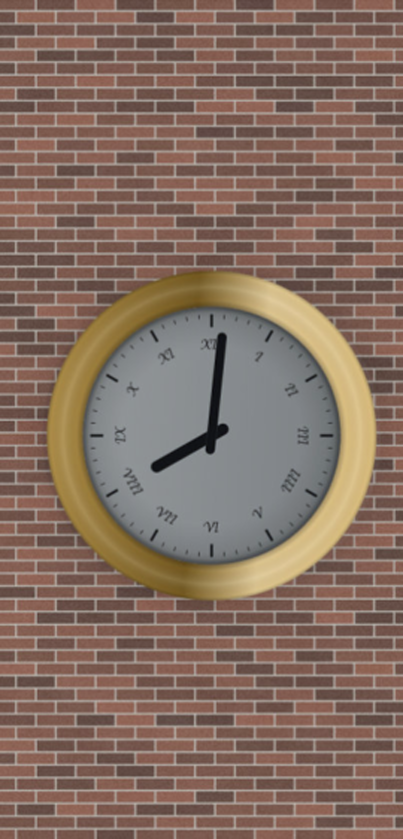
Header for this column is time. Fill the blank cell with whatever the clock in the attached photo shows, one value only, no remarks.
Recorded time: 8:01
